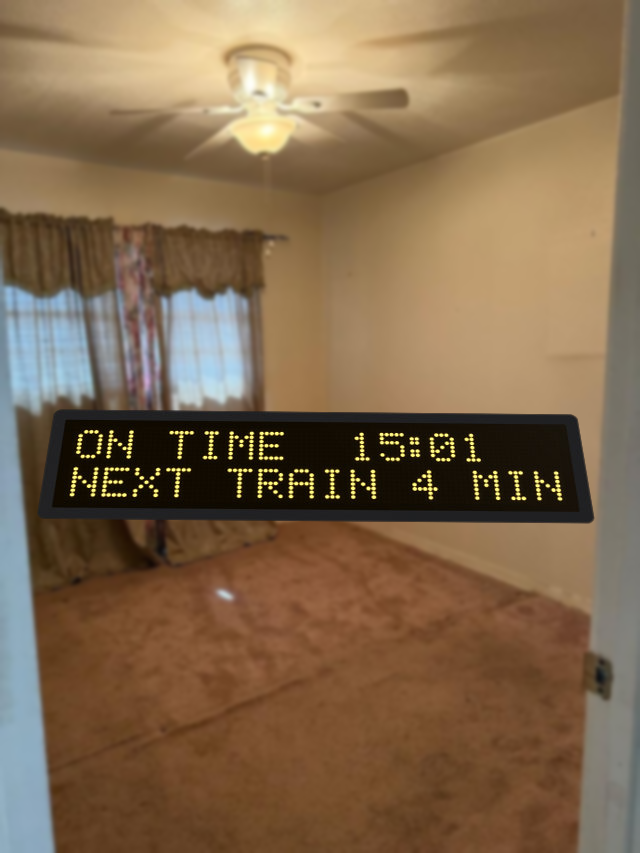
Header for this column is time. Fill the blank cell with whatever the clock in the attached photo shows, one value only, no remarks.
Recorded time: 15:01
